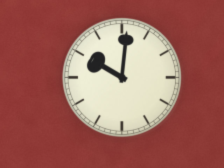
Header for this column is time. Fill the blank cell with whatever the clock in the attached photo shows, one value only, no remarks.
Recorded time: 10:01
